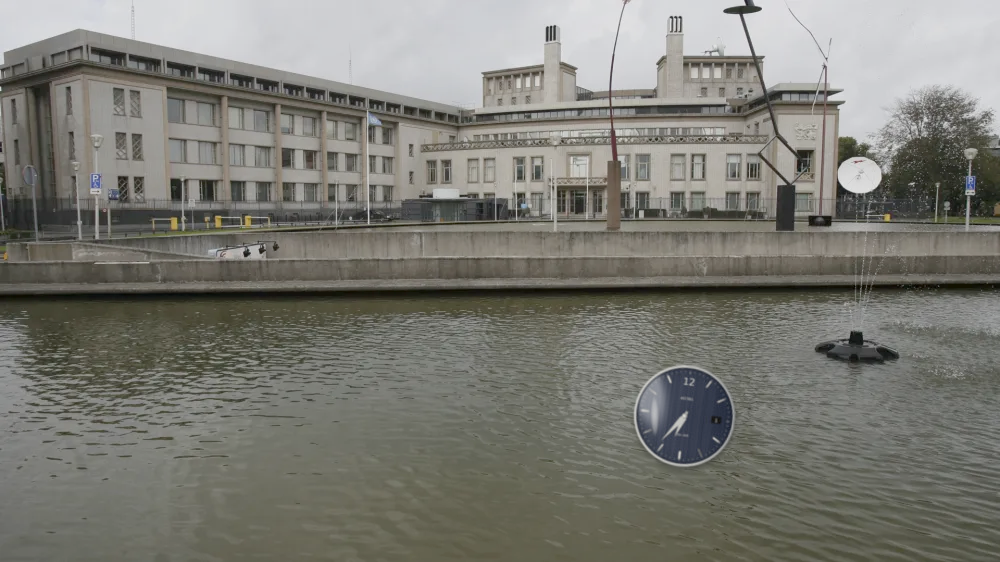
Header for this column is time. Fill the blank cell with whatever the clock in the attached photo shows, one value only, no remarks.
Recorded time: 6:36
